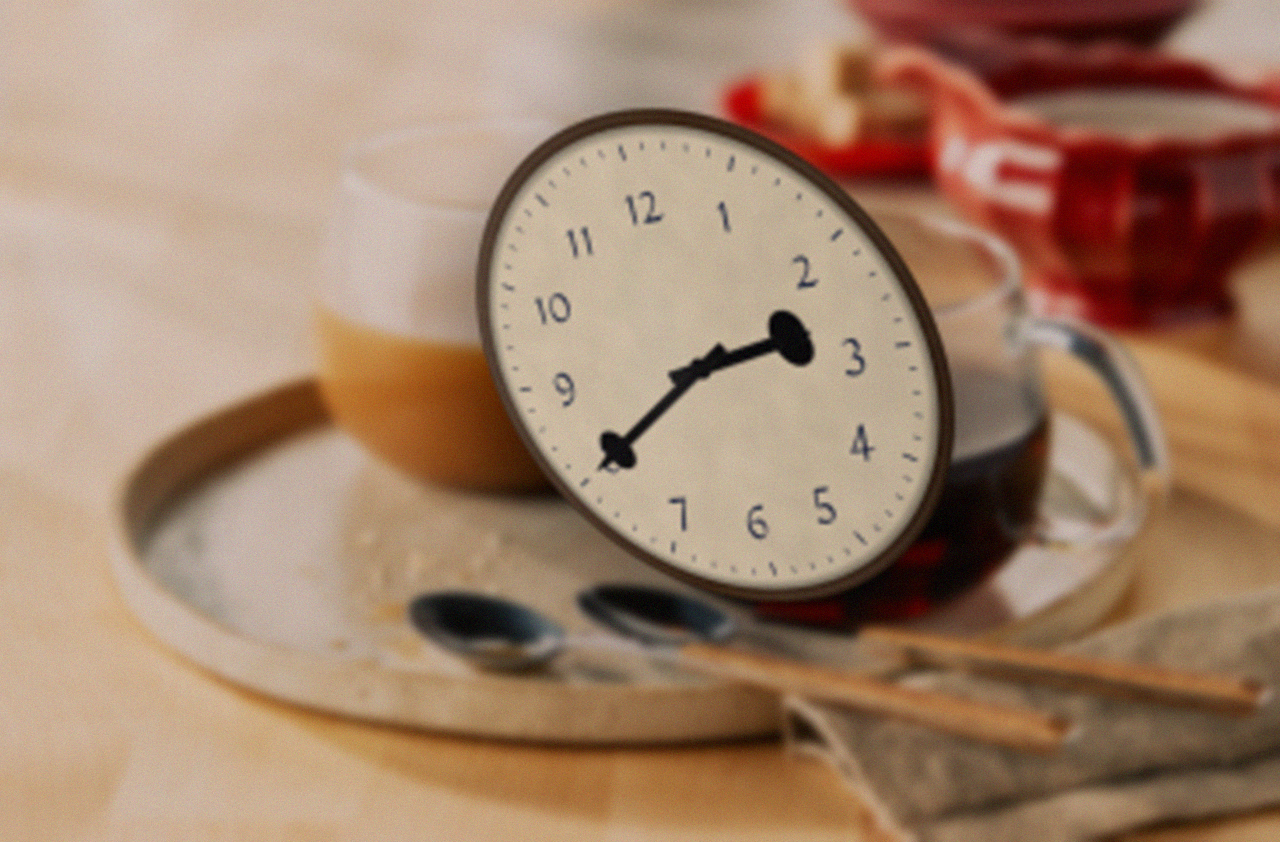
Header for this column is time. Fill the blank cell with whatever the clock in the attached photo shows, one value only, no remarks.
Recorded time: 2:40
